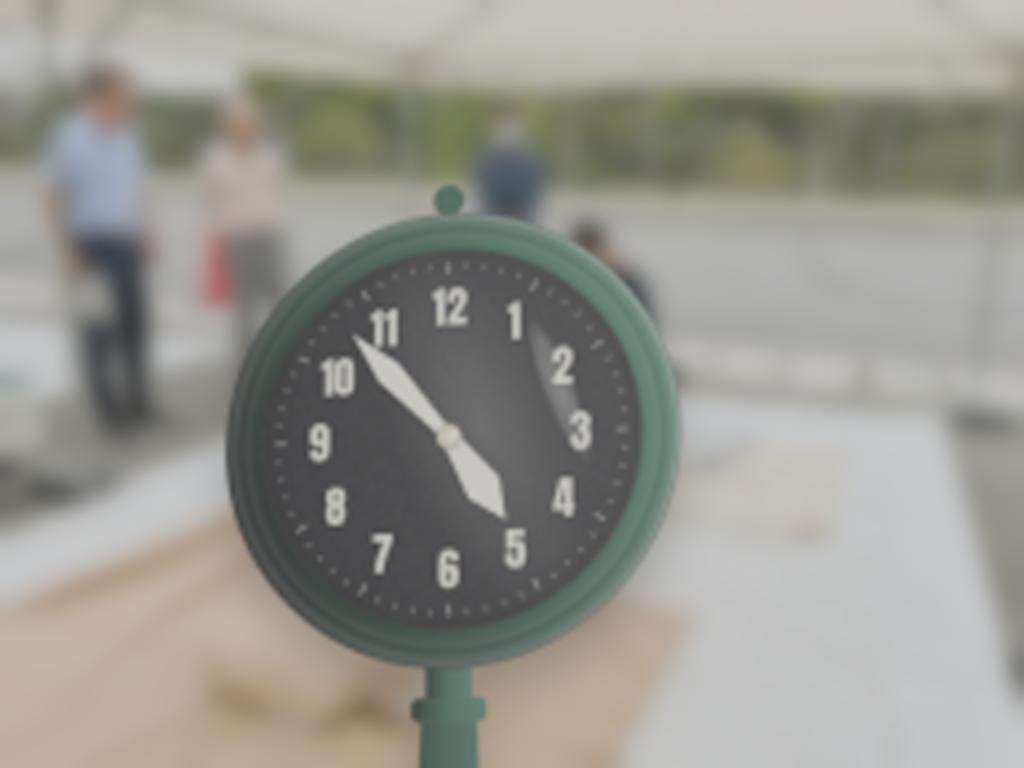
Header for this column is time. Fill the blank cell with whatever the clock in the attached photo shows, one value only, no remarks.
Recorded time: 4:53
